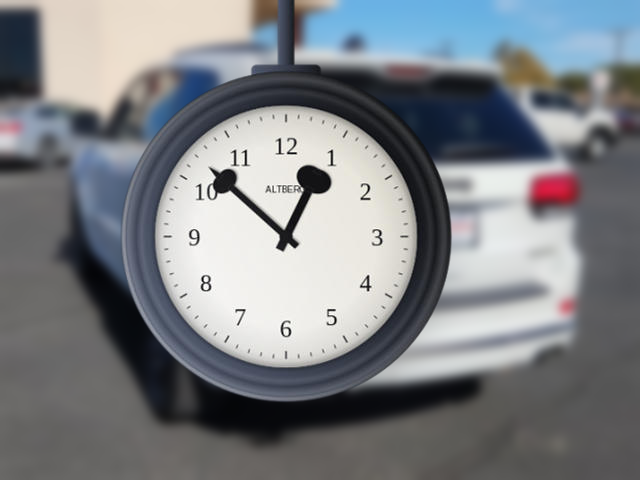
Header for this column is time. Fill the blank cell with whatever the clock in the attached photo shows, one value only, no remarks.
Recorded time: 12:52
